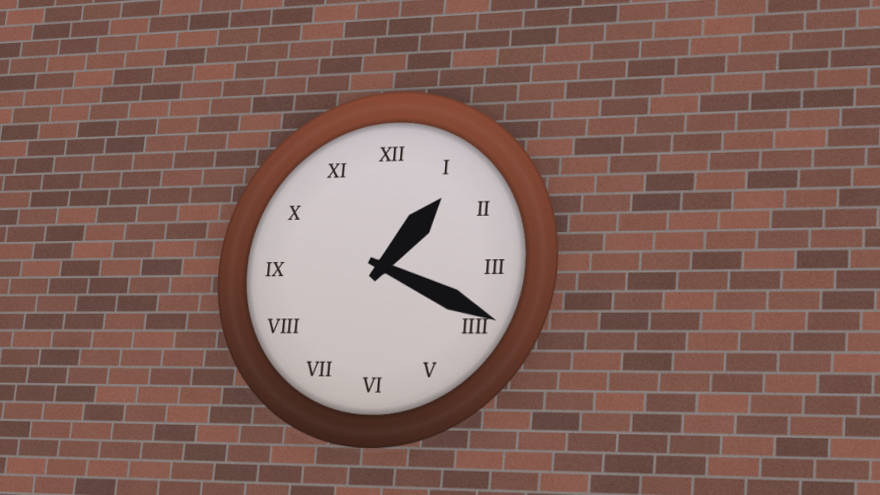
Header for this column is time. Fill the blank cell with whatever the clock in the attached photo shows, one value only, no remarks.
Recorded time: 1:19
